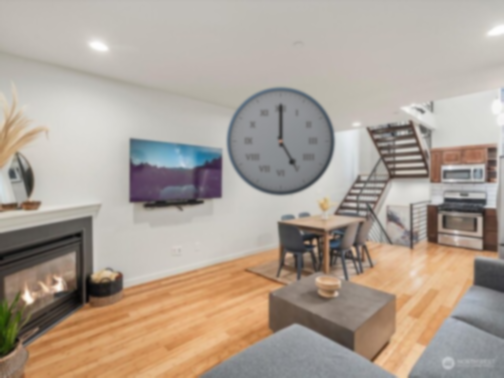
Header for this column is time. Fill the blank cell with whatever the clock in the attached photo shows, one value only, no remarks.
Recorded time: 5:00
